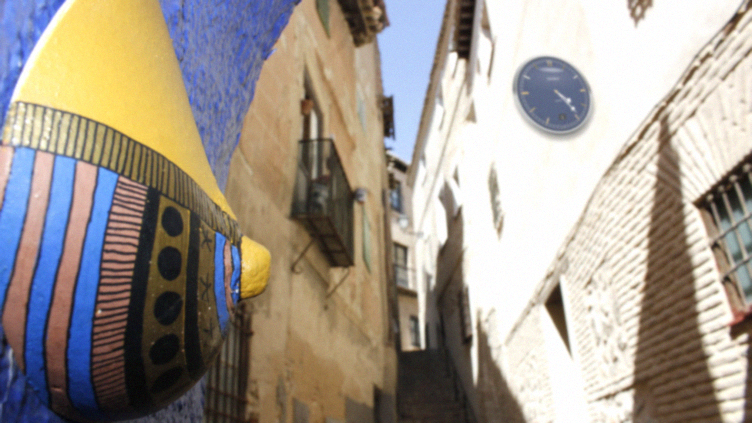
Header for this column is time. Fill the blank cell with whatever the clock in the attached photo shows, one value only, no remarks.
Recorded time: 4:24
